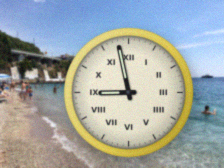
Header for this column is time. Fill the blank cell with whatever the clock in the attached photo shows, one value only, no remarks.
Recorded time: 8:58
